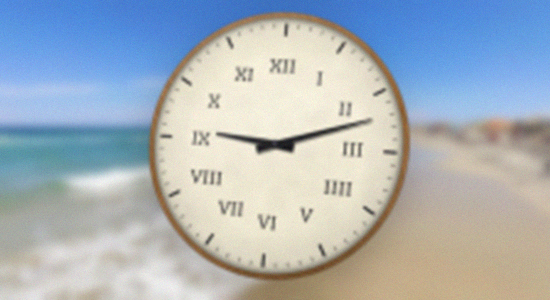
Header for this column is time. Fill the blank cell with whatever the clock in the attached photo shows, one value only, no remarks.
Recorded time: 9:12
